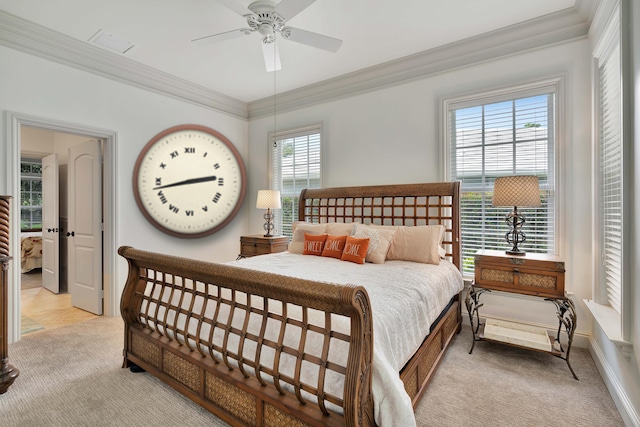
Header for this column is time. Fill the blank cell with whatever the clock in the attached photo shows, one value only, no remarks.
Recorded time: 2:43
